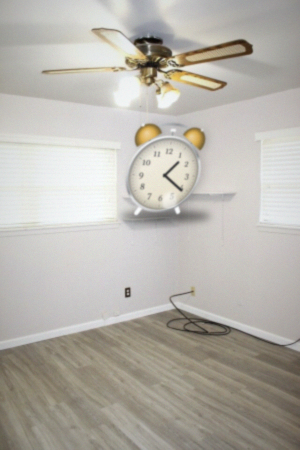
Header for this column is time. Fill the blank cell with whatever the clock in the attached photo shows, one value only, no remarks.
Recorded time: 1:21
